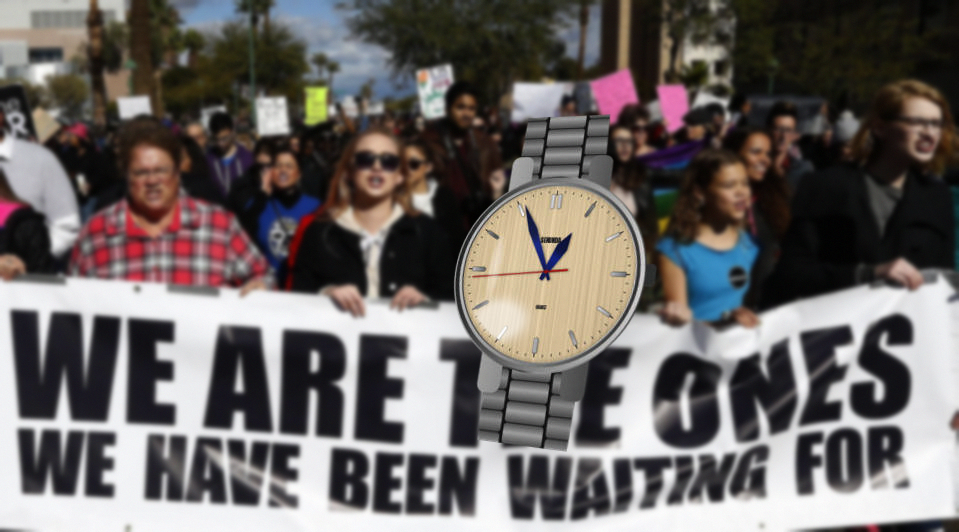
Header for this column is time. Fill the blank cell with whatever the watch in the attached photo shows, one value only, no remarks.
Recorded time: 12:55:44
